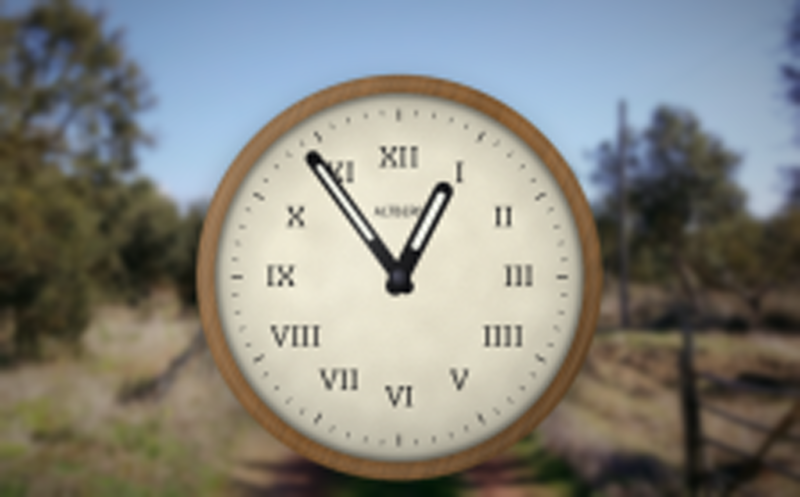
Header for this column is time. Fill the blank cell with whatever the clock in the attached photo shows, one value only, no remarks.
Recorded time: 12:54
